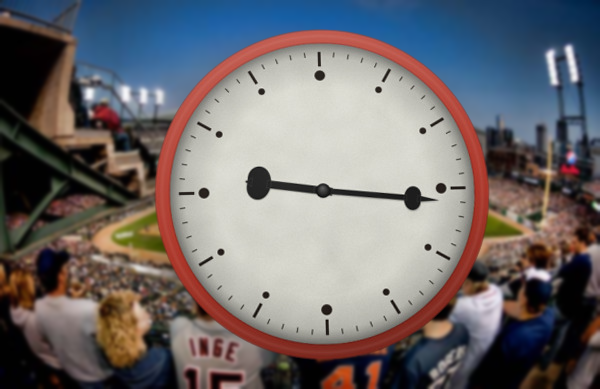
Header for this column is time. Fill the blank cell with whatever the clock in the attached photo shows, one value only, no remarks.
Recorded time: 9:16
